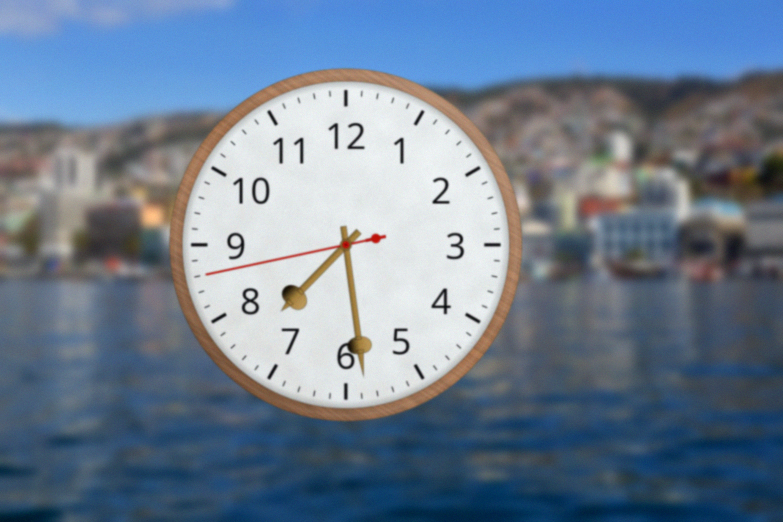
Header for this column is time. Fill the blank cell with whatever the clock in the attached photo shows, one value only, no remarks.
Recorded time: 7:28:43
